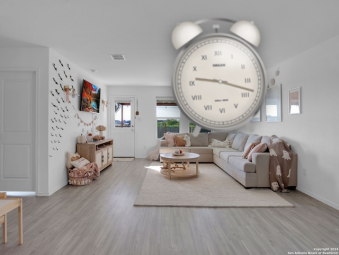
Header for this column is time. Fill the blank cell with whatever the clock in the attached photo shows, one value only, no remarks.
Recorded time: 9:18
